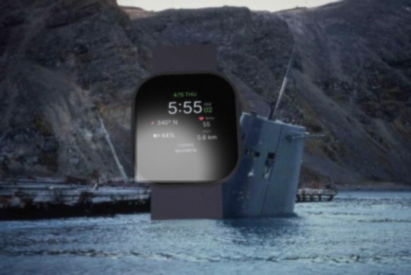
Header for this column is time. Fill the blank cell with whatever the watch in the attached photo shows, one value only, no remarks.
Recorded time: 5:55
